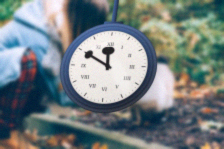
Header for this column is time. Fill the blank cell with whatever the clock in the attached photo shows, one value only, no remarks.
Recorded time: 11:50
